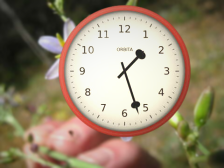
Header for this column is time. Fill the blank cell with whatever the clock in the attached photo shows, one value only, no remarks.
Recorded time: 1:27
